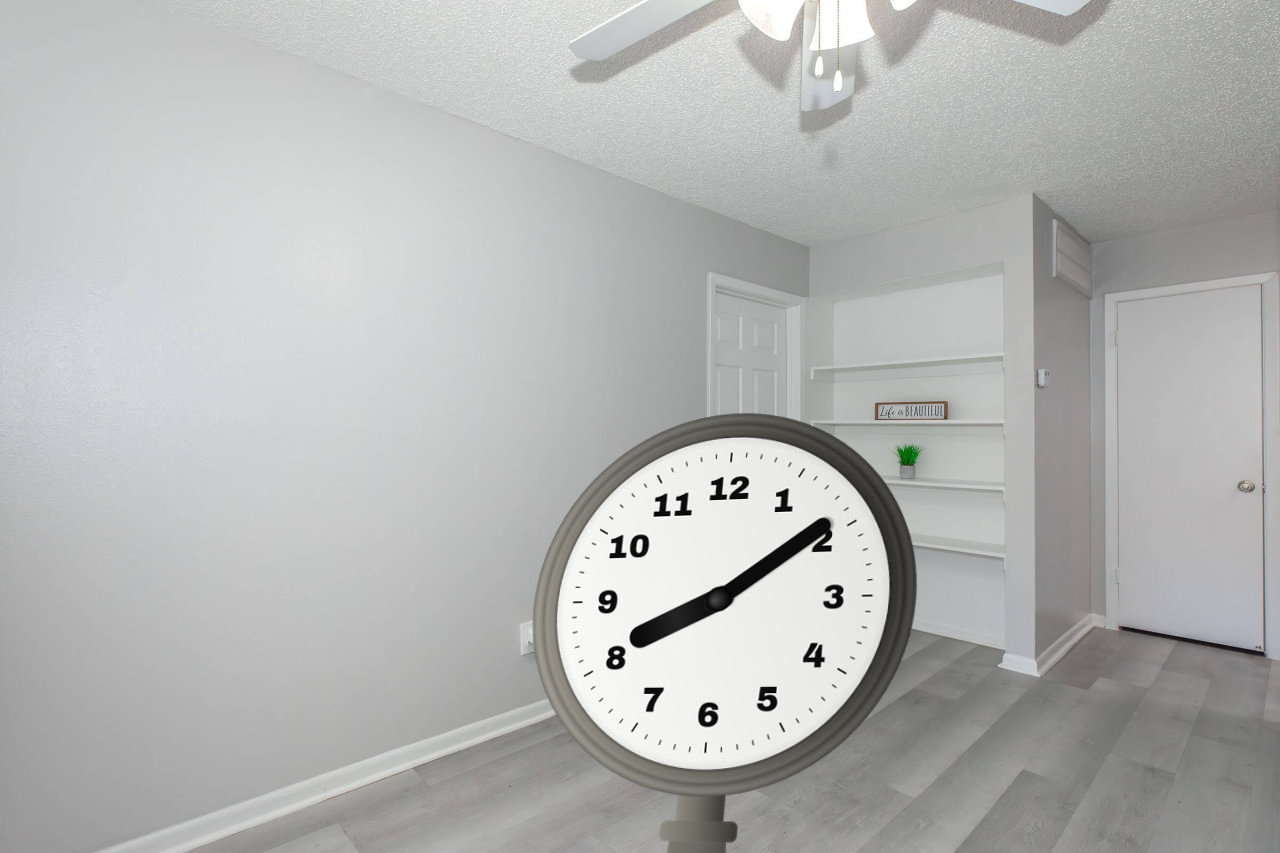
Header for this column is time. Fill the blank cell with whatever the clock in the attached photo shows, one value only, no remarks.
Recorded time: 8:09
